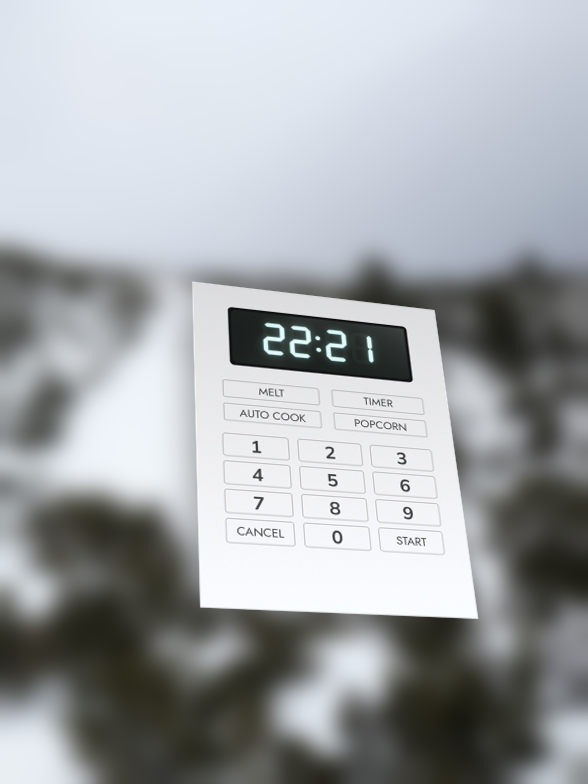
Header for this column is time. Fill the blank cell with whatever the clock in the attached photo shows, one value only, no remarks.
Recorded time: 22:21
